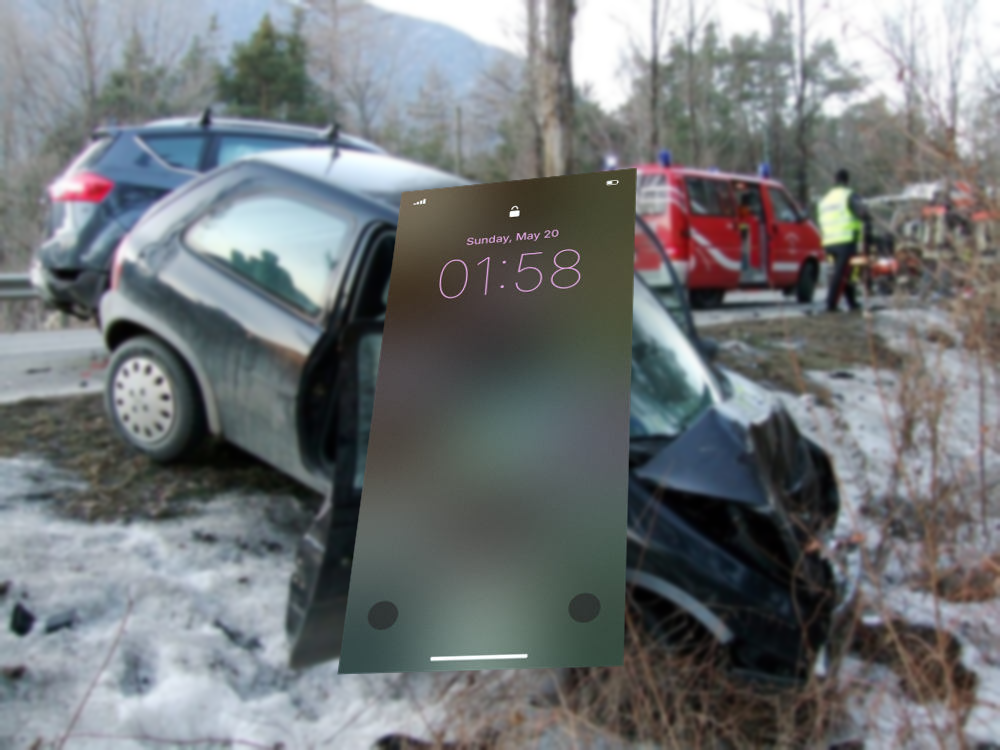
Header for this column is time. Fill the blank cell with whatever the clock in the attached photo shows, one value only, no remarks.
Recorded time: 1:58
